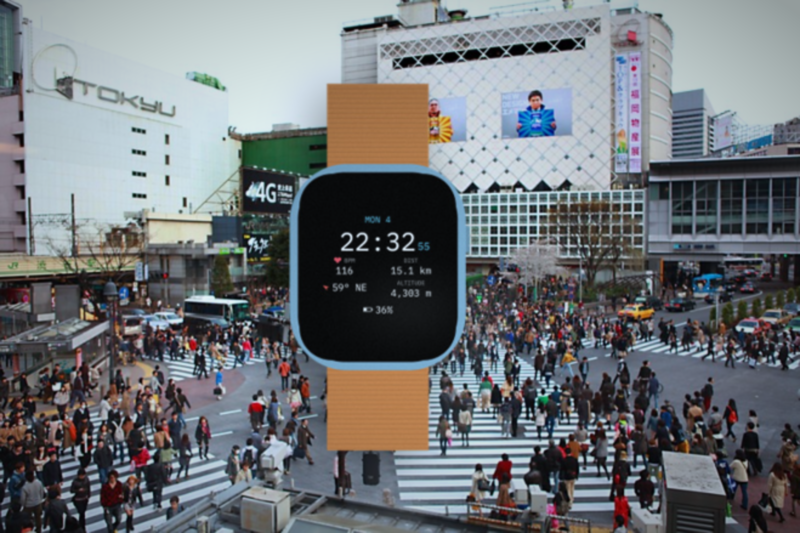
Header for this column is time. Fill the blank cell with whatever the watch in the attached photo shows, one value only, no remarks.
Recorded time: 22:32
